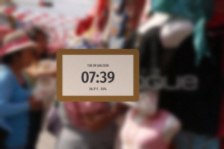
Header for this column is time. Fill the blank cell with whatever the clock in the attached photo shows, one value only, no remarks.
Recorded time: 7:39
